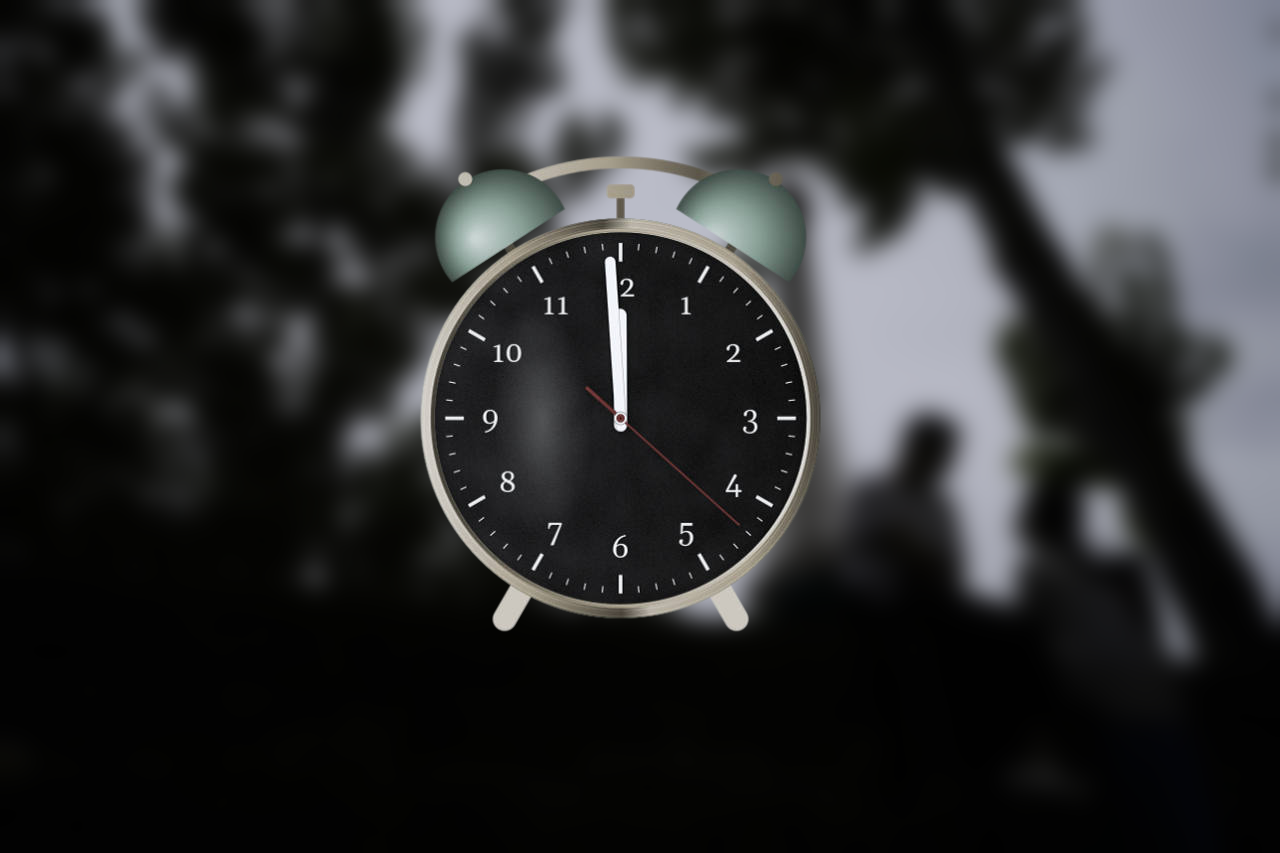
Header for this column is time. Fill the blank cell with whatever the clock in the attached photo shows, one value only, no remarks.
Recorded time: 11:59:22
